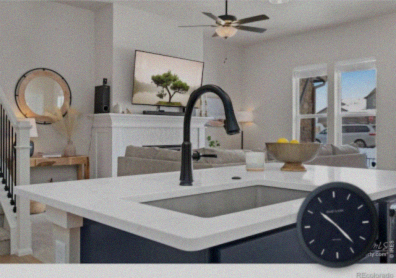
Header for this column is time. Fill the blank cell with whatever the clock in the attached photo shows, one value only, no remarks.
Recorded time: 10:23
